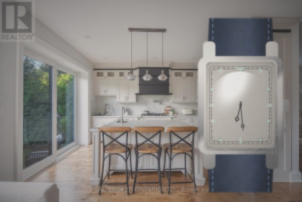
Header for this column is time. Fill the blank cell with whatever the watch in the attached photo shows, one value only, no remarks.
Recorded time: 6:29
